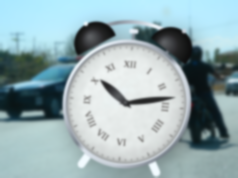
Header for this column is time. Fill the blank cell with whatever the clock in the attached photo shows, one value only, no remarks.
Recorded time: 10:13
